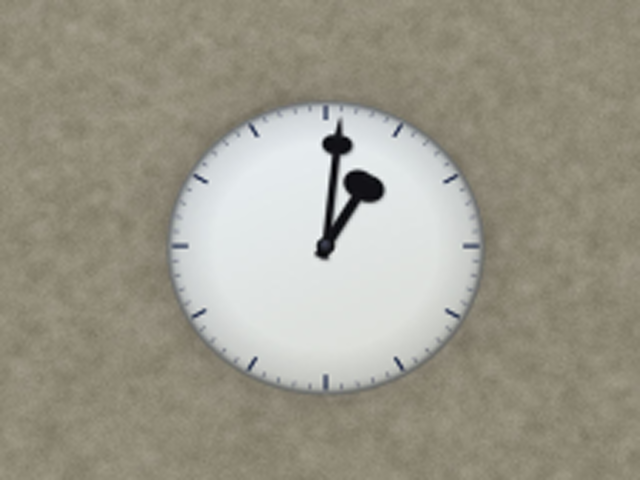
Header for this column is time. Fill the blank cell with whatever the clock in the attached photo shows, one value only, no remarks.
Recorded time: 1:01
